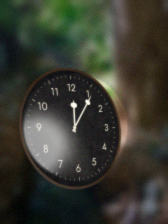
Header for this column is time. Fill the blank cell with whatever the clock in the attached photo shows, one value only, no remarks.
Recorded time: 12:06
